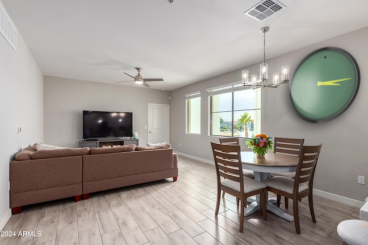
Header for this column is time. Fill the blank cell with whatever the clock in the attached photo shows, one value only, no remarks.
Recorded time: 3:14
